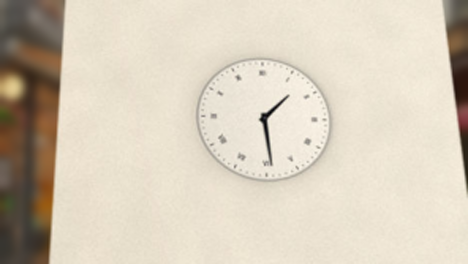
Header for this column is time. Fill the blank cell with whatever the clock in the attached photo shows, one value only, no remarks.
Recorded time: 1:29
